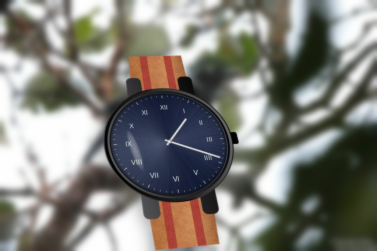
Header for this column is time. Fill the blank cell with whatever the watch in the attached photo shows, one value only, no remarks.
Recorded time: 1:19
